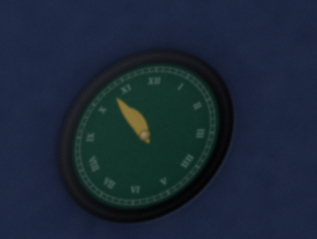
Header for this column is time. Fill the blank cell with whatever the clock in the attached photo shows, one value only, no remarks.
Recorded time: 10:53
